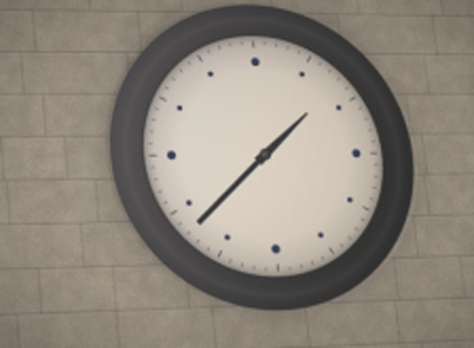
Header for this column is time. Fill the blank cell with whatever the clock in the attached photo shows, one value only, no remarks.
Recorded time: 1:38
